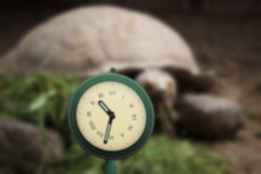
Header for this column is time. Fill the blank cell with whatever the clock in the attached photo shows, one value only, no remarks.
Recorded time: 10:32
